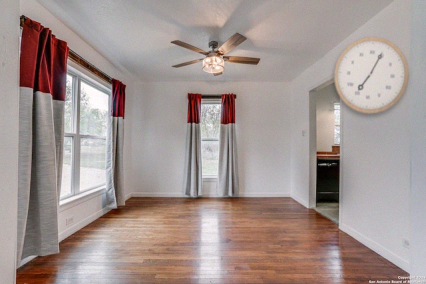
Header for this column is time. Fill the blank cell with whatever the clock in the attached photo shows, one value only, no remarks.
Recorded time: 7:04
